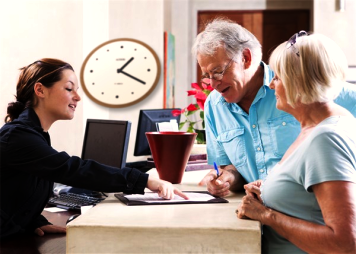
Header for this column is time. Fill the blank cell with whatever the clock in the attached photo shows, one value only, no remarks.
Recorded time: 1:20
